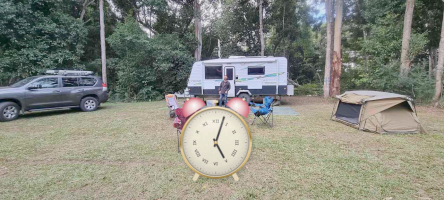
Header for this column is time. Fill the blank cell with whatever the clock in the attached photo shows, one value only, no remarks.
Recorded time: 5:03
